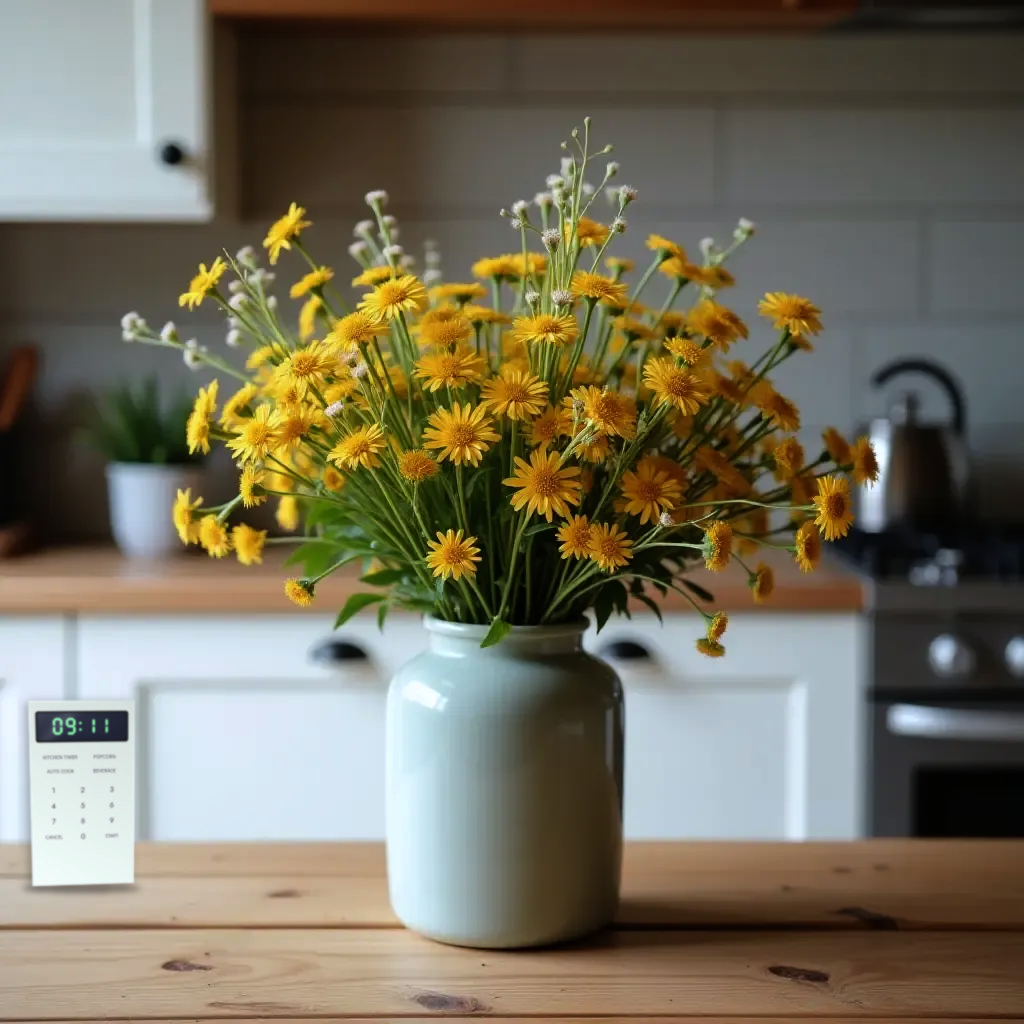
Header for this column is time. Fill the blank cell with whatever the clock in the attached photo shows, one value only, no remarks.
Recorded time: 9:11
